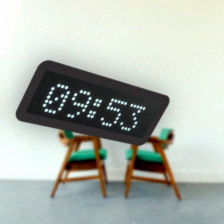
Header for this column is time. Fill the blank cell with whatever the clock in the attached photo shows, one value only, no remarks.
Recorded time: 9:53
